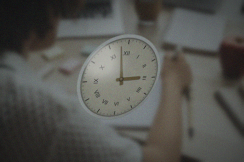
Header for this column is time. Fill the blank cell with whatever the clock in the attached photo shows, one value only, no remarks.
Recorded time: 2:58
